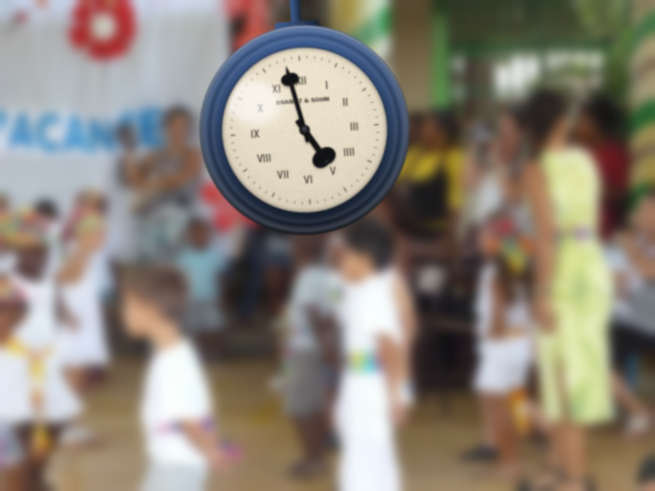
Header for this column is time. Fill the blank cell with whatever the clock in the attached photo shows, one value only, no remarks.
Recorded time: 4:58
